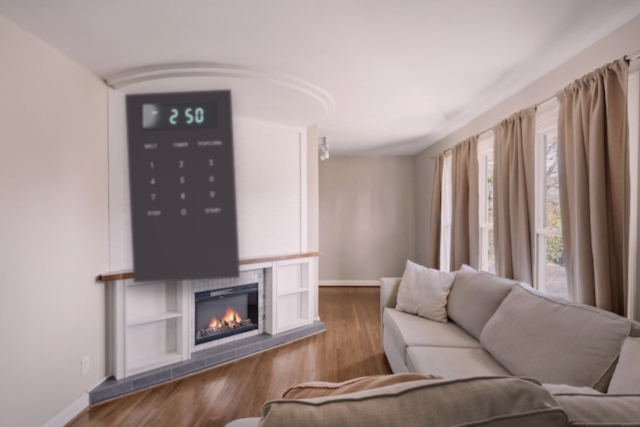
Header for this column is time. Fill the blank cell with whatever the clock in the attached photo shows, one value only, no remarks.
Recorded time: 2:50
